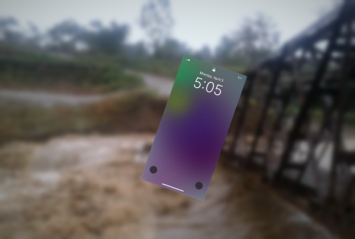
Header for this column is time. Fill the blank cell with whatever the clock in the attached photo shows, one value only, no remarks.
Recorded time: 5:05
